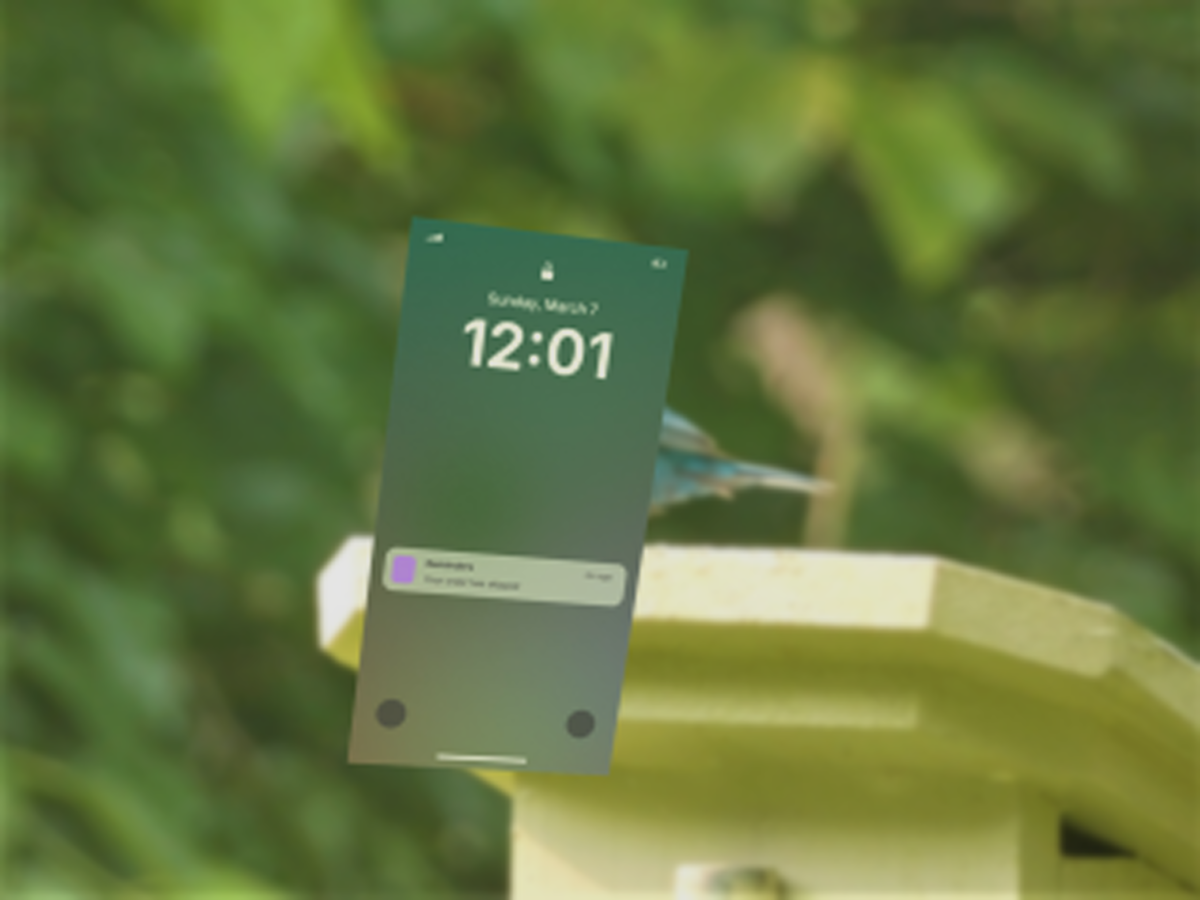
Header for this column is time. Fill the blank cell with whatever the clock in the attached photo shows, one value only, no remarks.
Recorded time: 12:01
